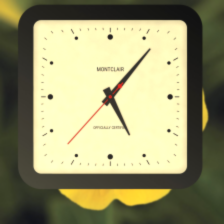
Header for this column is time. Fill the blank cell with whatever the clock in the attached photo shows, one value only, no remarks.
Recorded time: 5:06:37
